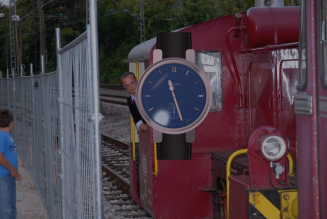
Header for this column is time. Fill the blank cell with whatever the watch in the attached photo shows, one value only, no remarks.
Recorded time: 11:27
